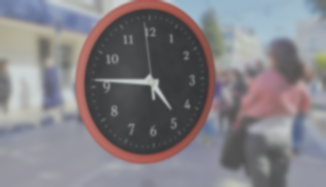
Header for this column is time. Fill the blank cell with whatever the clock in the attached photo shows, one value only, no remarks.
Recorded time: 4:45:59
